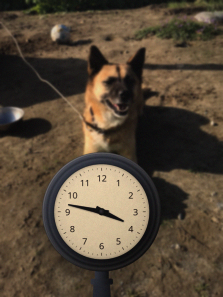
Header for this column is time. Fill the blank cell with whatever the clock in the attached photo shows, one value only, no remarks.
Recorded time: 3:47
